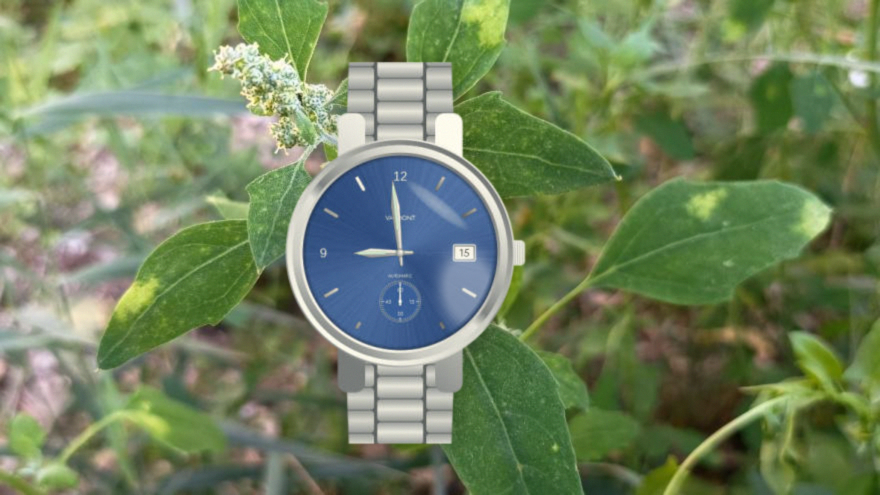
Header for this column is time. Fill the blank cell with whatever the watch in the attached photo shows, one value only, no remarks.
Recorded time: 8:59
